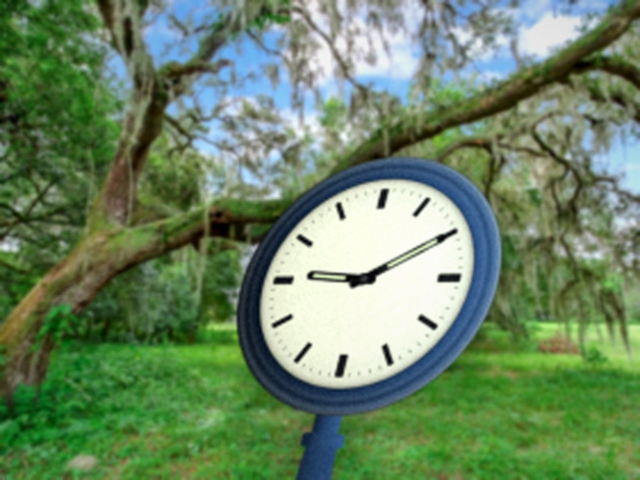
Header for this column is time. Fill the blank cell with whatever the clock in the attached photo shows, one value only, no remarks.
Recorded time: 9:10
